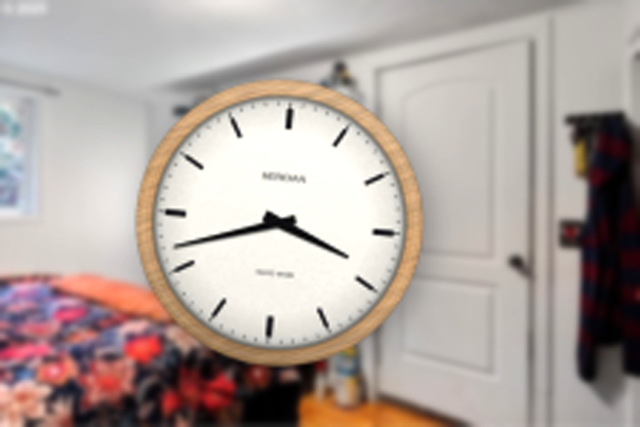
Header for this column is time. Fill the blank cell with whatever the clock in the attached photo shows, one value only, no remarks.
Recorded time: 3:42
